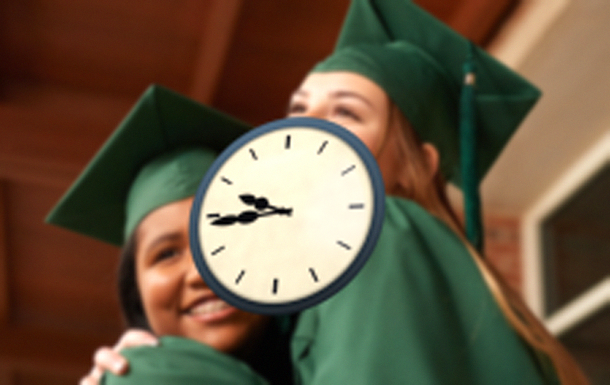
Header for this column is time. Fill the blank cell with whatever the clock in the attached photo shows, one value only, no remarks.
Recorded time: 9:44
